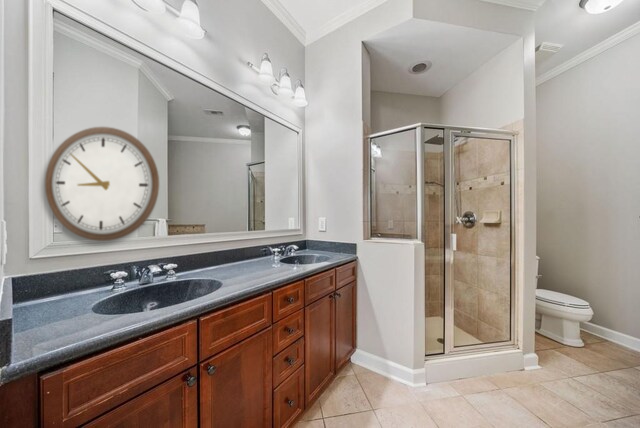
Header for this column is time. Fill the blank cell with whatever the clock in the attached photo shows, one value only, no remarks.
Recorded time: 8:52
